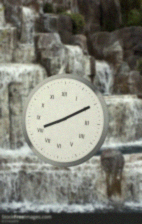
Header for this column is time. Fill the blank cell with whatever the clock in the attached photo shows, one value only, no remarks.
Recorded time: 8:10
